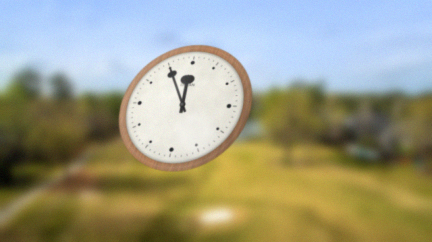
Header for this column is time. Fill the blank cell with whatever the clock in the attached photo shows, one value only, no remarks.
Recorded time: 11:55
